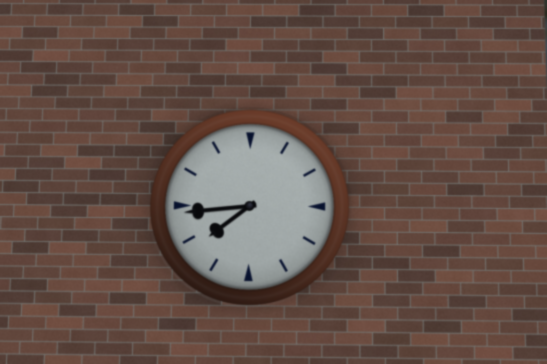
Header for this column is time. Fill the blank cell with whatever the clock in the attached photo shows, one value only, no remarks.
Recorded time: 7:44
